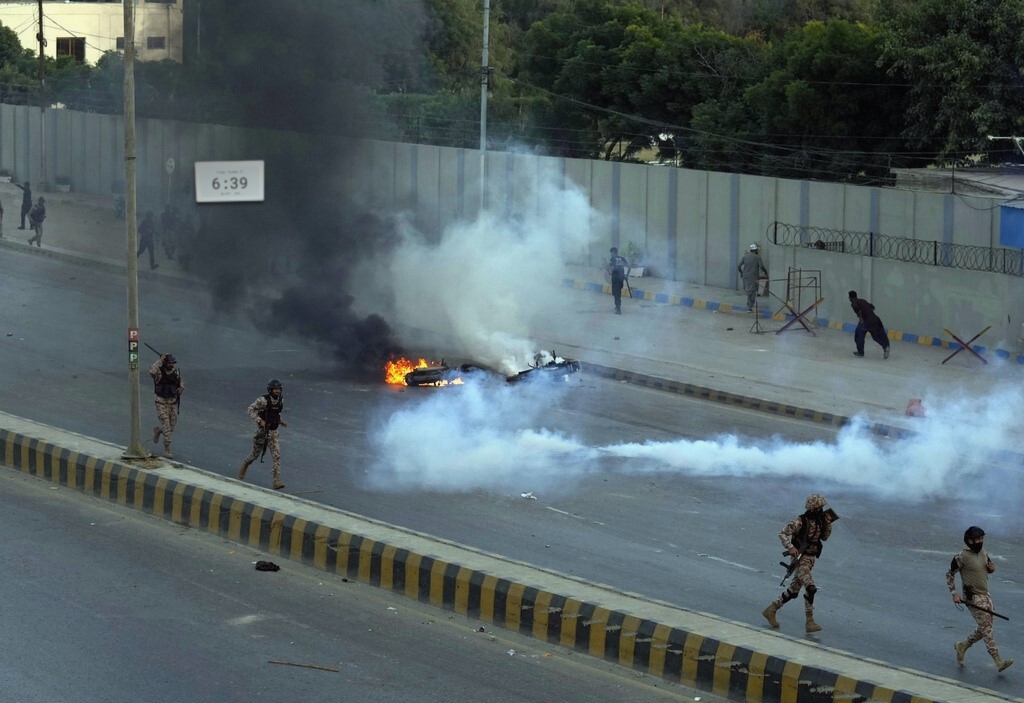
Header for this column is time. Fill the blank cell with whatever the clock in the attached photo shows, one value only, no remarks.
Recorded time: 6:39
